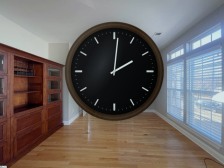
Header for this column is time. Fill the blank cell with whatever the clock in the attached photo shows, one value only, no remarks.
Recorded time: 2:01
